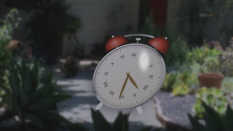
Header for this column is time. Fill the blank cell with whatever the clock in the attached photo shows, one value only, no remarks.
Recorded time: 4:31
